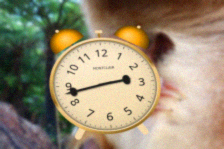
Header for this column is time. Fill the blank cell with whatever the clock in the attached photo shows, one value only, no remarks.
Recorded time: 2:43
